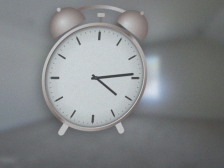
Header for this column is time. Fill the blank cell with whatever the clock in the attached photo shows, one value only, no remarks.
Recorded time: 4:14
